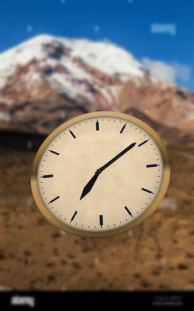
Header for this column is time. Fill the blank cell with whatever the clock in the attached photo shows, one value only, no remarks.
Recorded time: 7:09
